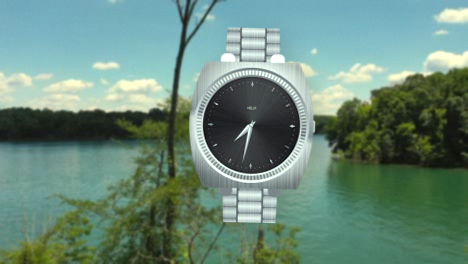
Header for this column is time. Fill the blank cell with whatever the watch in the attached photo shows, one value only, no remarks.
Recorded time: 7:32
